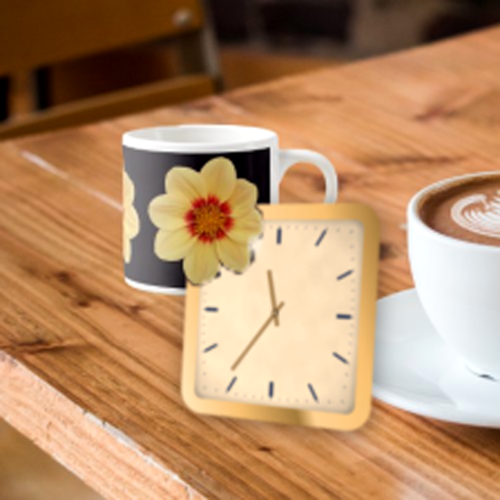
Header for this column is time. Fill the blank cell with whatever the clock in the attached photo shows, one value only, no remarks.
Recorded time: 11:36
